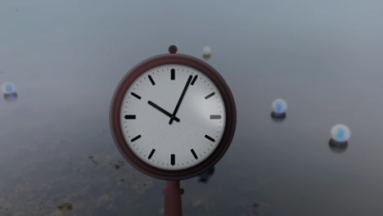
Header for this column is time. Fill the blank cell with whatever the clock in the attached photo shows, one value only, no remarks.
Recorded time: 10:04
